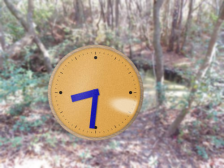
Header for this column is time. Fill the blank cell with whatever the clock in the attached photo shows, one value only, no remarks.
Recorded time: 8:31
